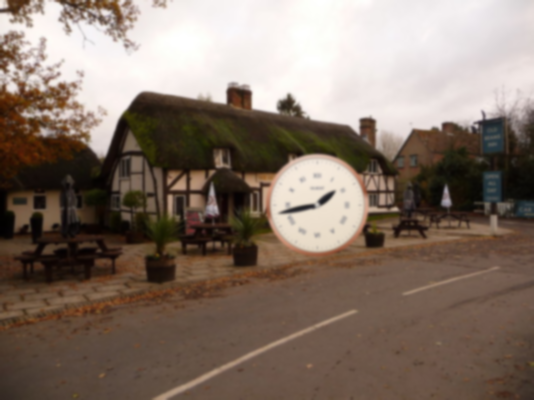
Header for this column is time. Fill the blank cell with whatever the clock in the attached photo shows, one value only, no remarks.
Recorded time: 1:43
